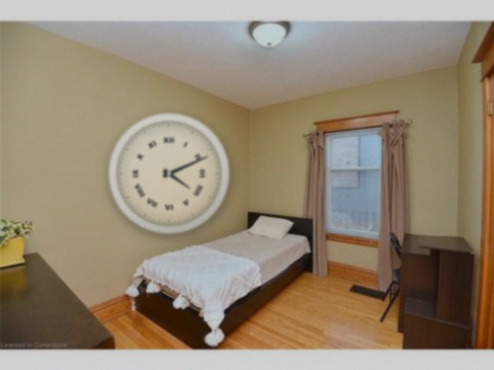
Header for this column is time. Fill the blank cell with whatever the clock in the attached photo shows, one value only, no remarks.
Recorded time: 4:11
